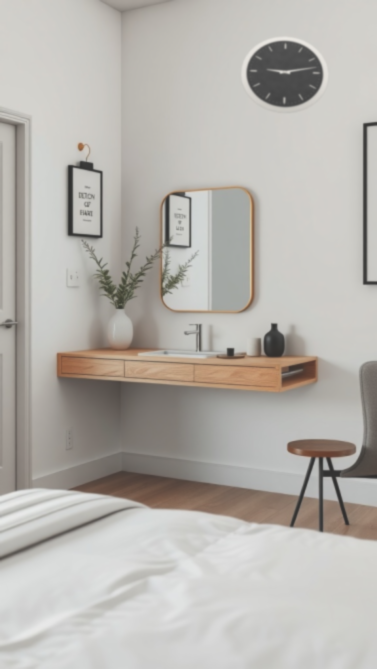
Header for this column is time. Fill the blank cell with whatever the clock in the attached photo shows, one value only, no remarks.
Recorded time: 9:13
